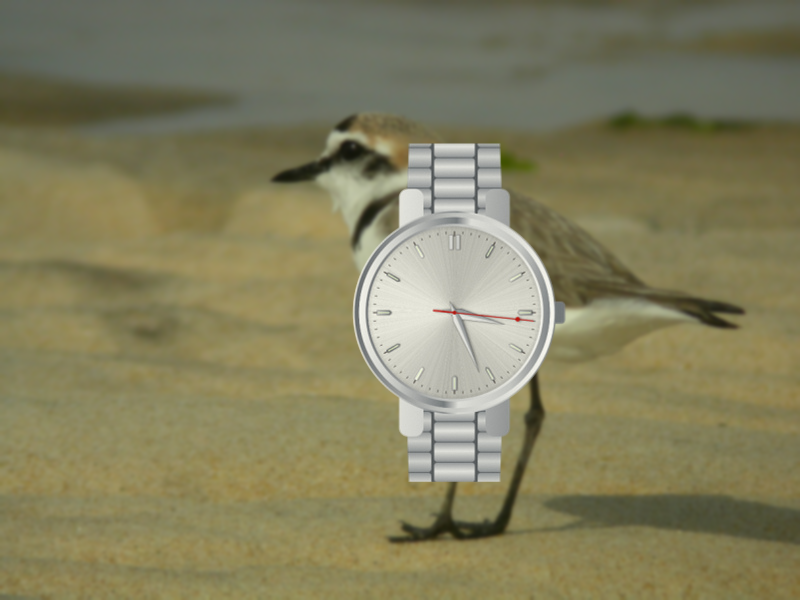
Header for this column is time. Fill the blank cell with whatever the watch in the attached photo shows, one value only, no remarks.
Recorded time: 3:26:16
